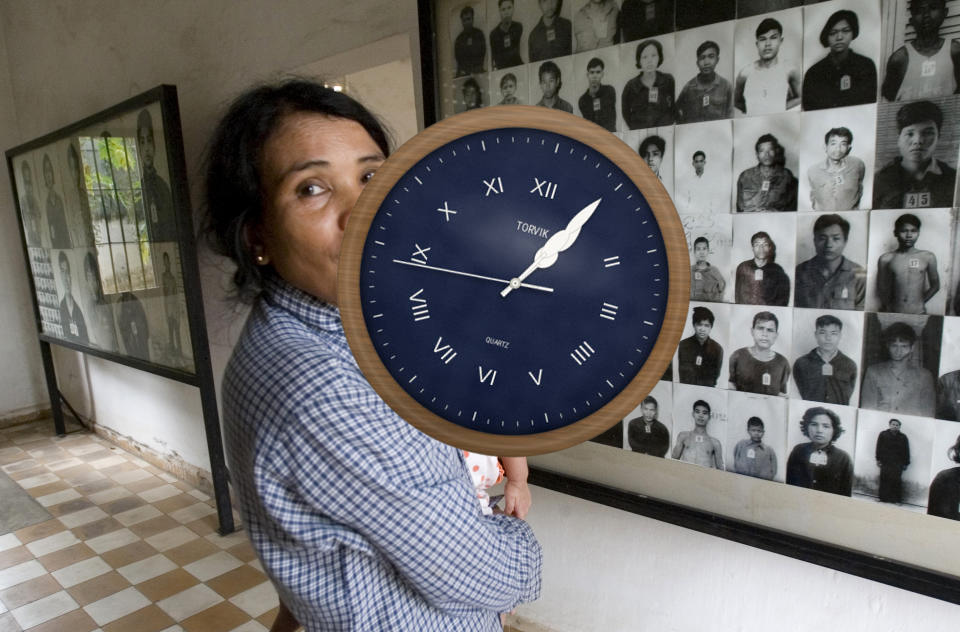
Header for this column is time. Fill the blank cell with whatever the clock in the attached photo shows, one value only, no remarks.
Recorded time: 1:04:44
